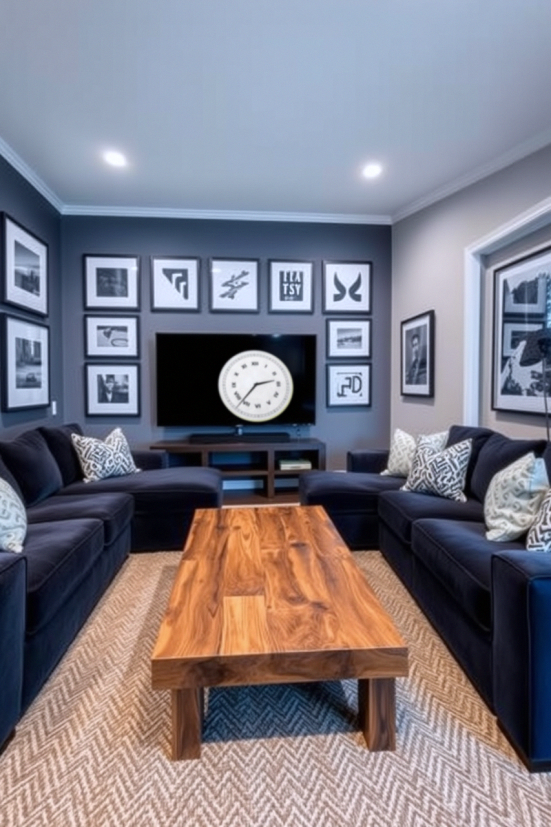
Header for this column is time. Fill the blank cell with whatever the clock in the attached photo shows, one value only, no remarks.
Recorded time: 2:37
